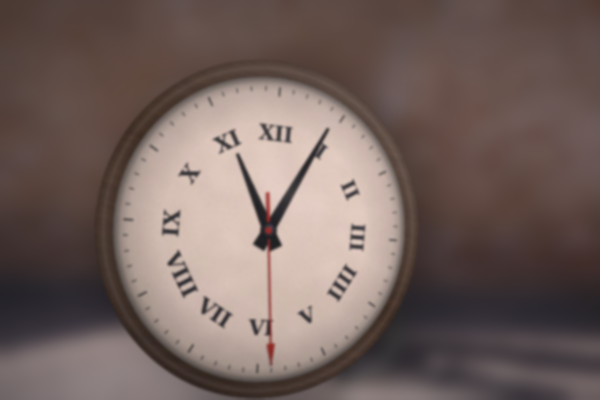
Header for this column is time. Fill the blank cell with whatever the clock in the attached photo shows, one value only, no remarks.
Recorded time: 11:04:29
